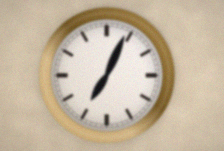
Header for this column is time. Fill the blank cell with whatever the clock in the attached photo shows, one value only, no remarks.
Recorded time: 7:04
